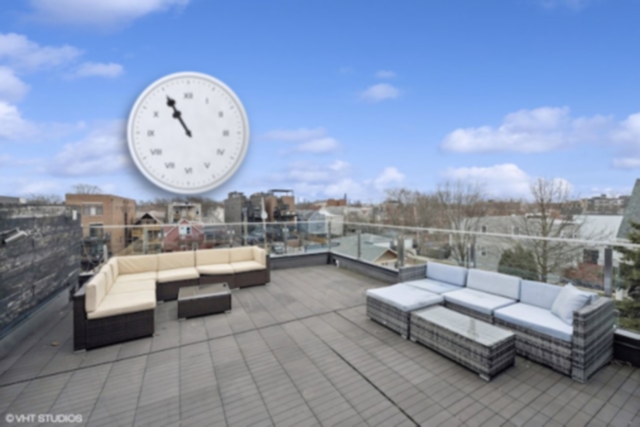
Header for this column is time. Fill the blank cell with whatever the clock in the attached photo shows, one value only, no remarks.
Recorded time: 10:55
